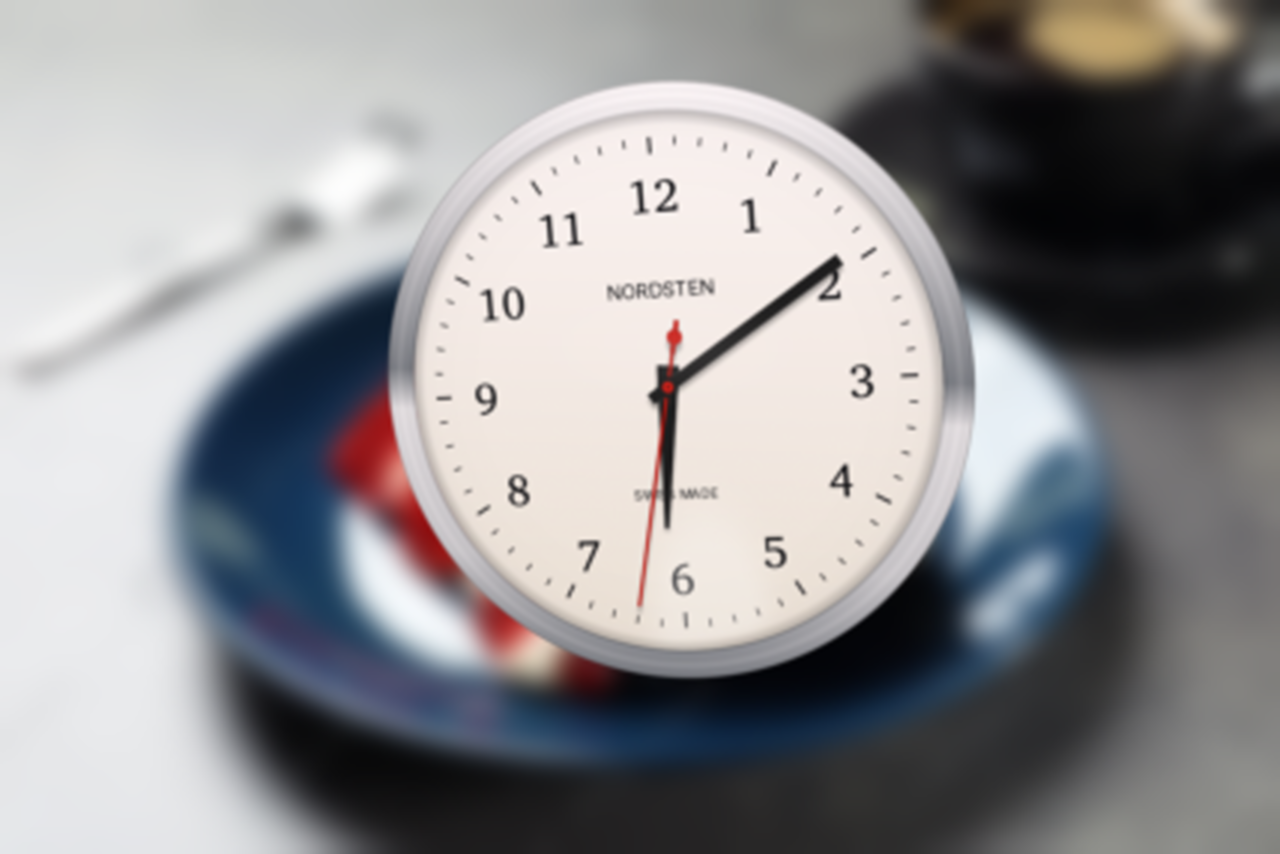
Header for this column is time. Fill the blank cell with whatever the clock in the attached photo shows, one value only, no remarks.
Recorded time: 6:09:32
